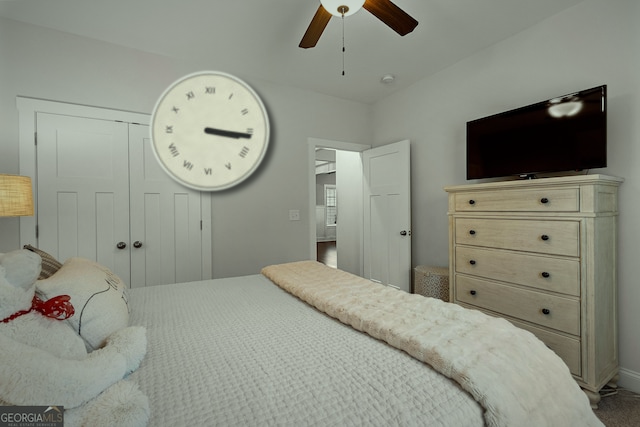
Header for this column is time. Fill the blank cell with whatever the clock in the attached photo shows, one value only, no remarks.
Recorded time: 3:16
